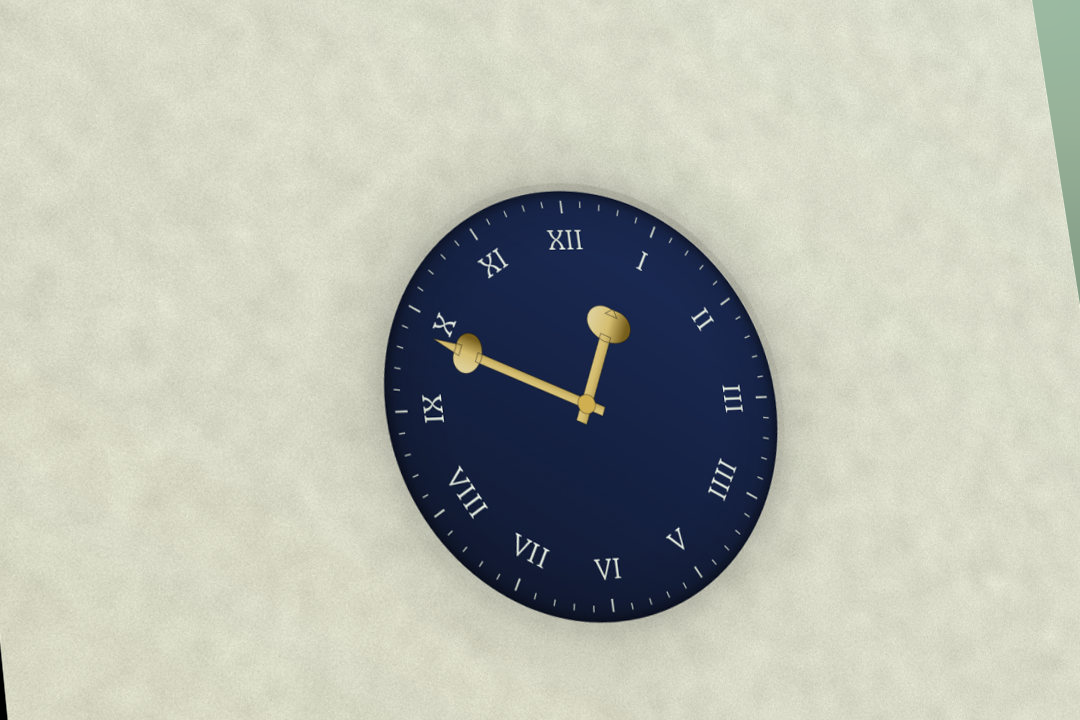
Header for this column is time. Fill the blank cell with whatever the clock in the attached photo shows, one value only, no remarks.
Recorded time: 12:49
